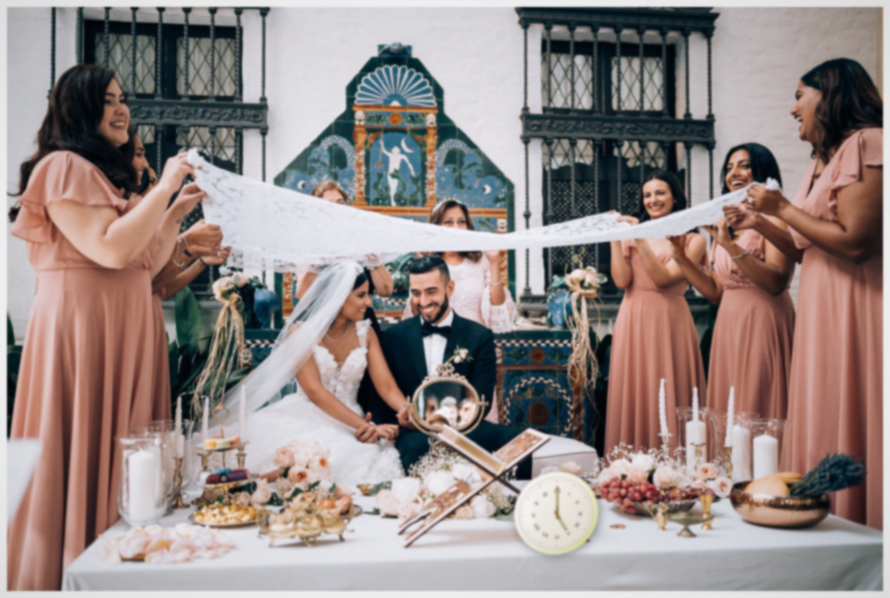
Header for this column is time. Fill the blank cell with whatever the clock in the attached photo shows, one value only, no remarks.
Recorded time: 5:00
